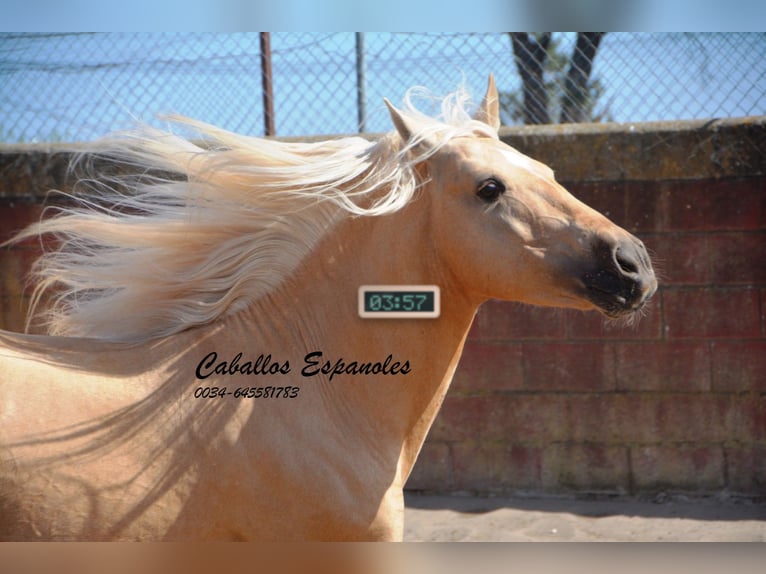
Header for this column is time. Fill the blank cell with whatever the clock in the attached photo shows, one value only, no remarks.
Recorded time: 3:57
